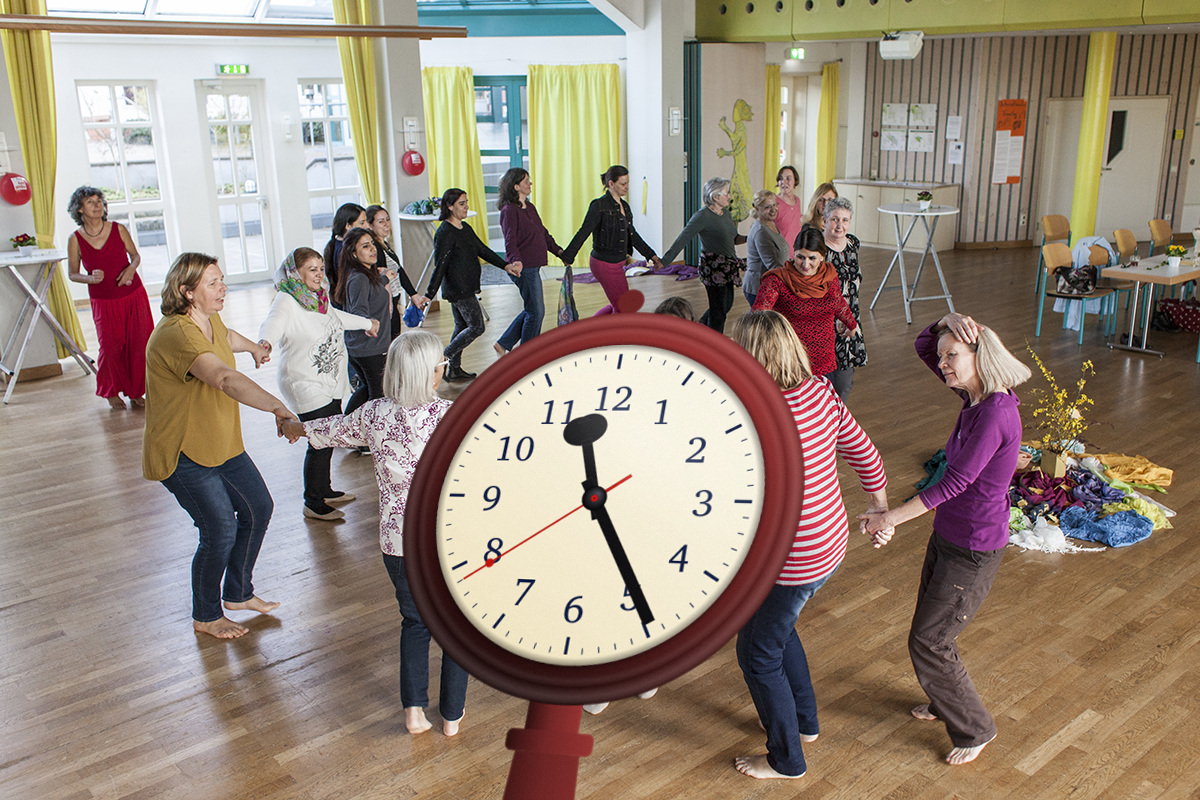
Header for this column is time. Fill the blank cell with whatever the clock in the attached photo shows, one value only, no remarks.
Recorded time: 11:24:39
